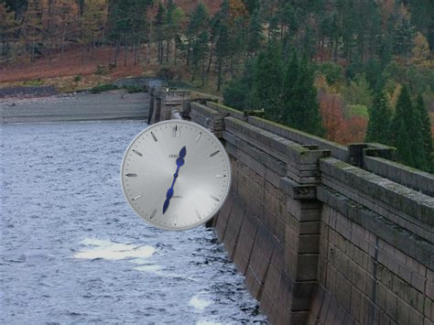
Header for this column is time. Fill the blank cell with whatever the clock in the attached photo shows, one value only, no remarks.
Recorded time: 12:33
